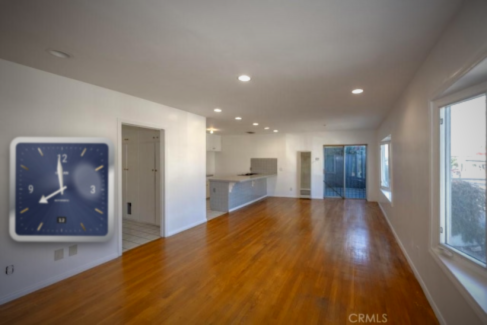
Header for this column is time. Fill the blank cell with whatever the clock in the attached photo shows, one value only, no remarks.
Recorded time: 7:59
